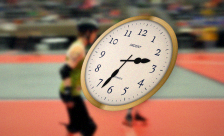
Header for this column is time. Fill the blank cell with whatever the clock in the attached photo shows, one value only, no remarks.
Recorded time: 2:33
